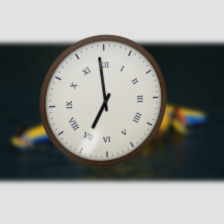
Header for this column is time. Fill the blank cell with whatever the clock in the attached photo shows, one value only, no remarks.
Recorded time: 6:59
